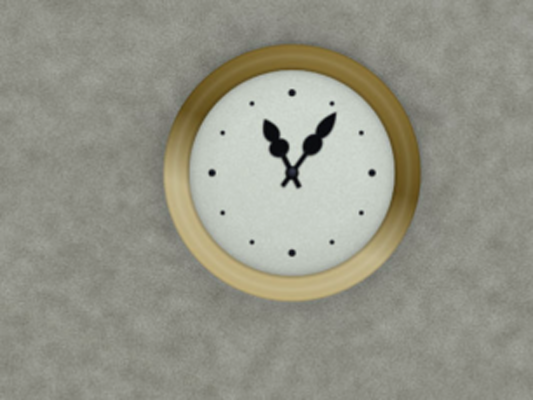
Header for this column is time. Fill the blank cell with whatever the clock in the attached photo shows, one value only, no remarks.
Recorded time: 11:06
